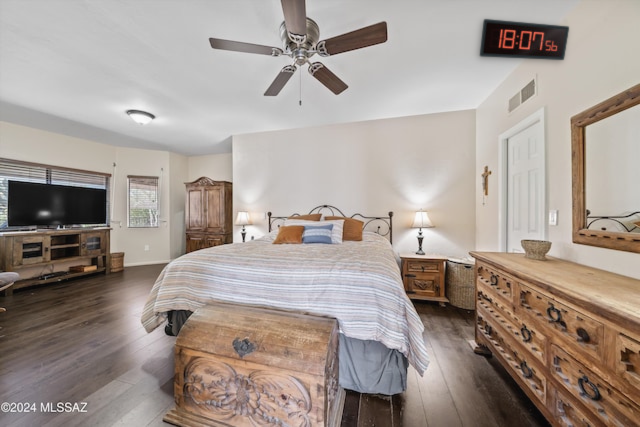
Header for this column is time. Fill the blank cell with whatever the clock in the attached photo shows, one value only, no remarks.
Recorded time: 18:07:56
